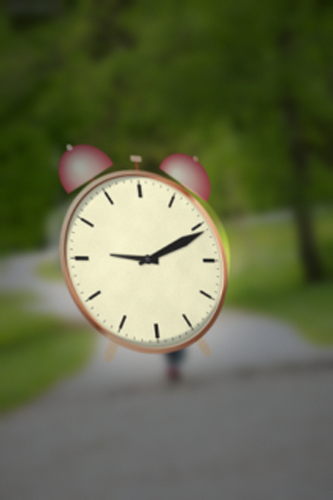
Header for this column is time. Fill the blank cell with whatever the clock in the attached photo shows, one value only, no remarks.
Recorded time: 9:11
